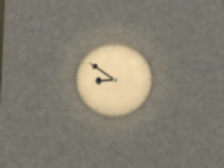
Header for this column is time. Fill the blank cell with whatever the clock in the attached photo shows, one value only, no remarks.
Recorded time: 8:51
